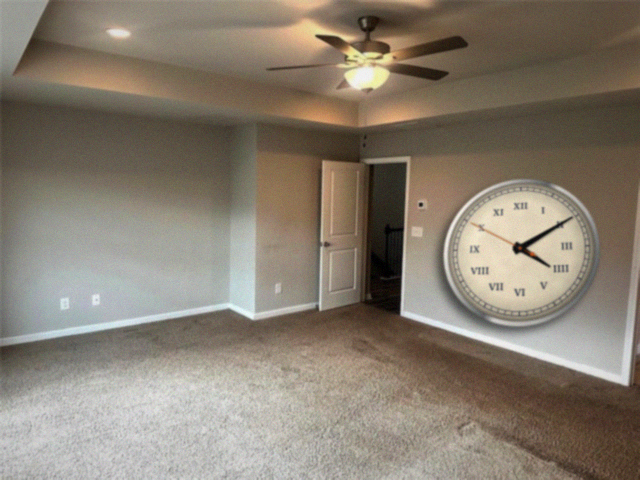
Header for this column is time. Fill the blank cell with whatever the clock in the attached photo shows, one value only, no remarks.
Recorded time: 4:09:50
